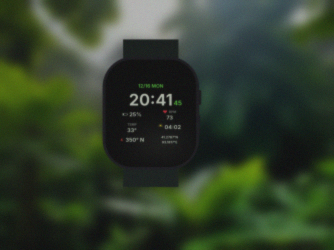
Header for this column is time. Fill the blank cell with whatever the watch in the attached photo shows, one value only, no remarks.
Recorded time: 20:41
